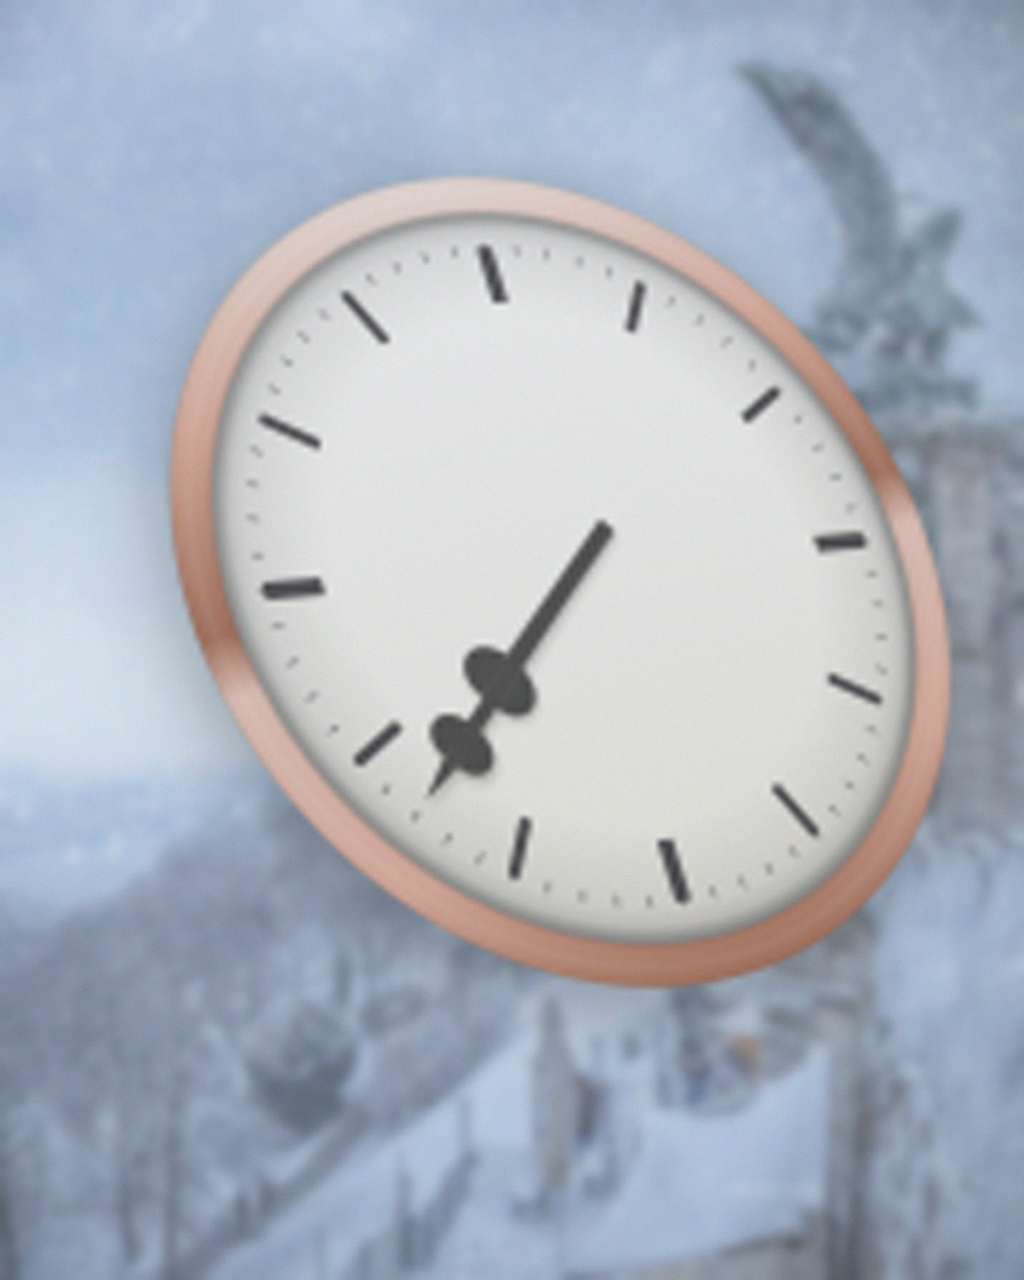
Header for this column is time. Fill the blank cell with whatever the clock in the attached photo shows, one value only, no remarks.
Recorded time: 7:38
